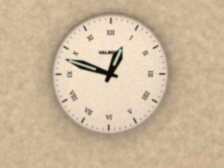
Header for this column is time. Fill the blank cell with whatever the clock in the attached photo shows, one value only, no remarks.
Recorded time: 12:48
